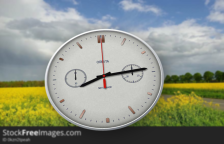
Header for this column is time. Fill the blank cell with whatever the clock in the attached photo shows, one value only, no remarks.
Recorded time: 8:14
